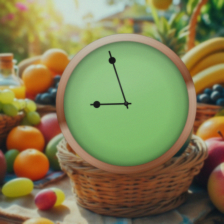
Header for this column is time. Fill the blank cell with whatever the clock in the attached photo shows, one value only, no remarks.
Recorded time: 8:57
